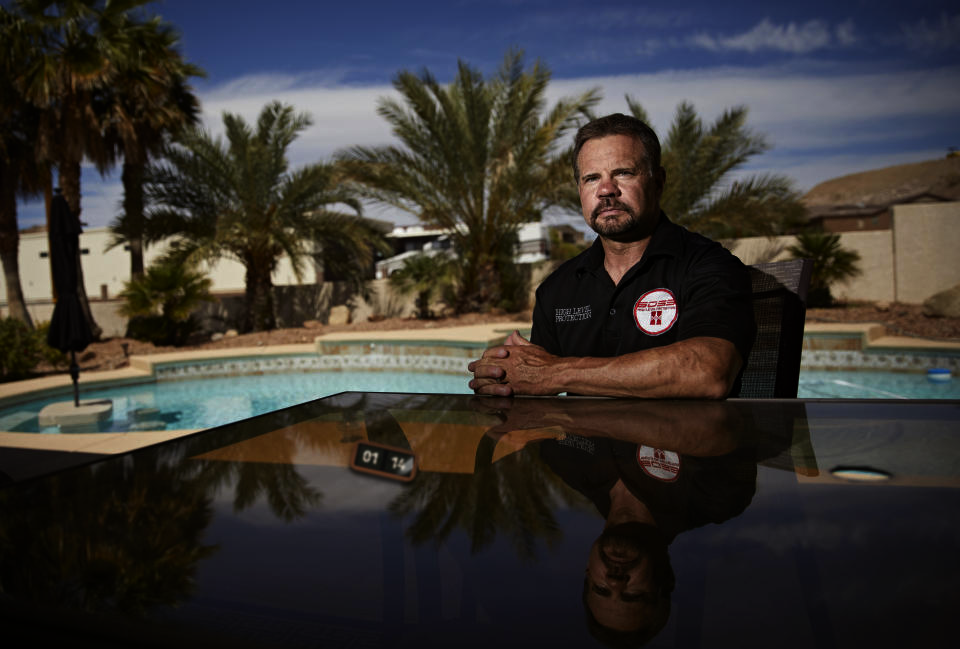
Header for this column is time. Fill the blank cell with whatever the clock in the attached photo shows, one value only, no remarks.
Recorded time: 1:14
